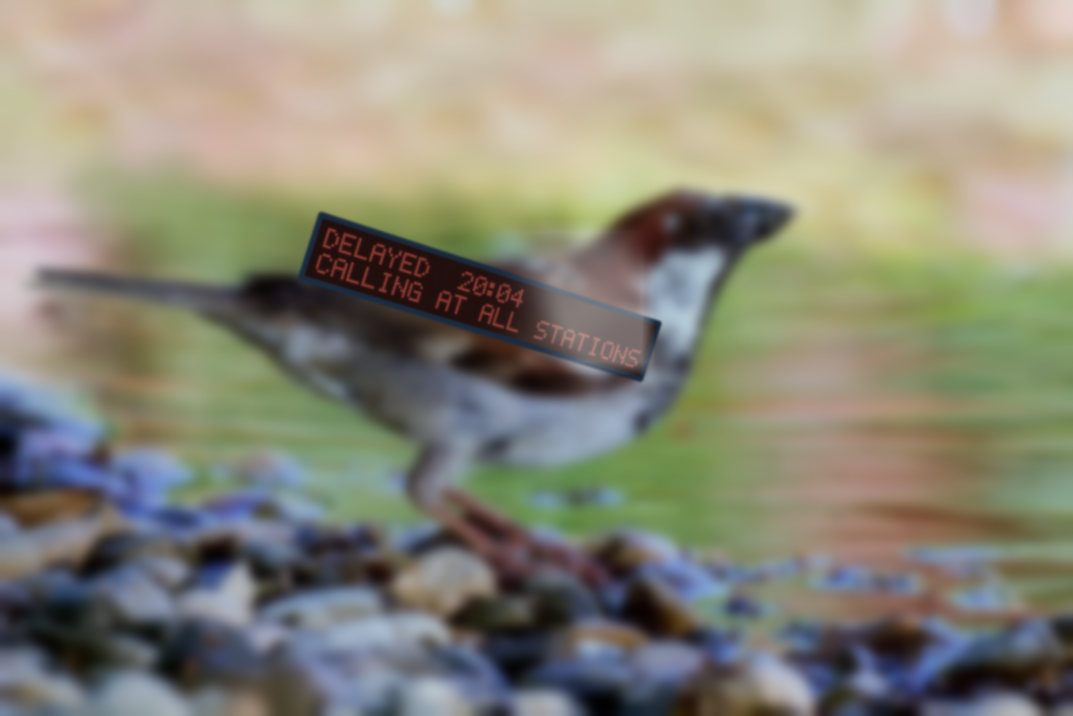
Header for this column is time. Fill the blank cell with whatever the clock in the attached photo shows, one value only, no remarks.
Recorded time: 20:04
